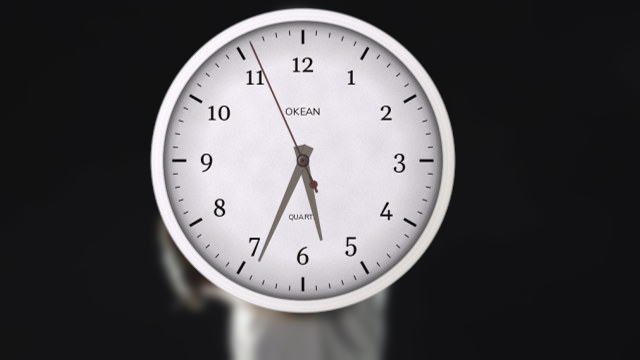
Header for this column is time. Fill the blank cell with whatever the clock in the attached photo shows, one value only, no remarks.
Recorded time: 5:33:56
